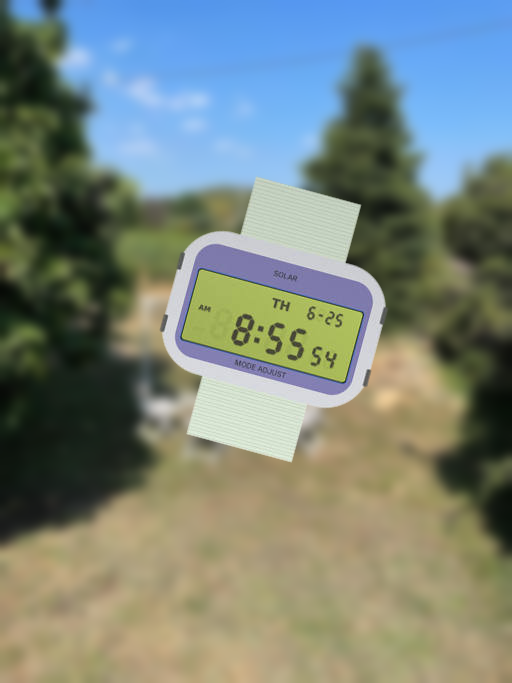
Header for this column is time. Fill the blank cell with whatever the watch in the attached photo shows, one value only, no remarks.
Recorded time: 8:55:54
